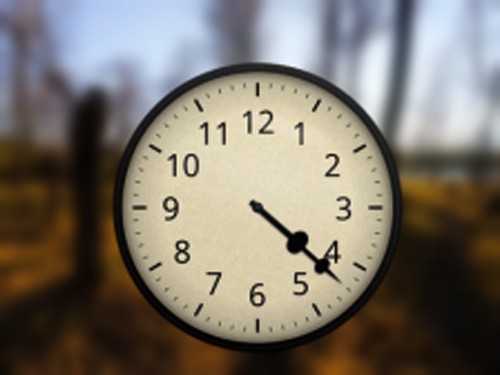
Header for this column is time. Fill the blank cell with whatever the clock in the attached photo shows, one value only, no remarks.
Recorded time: 4:22
